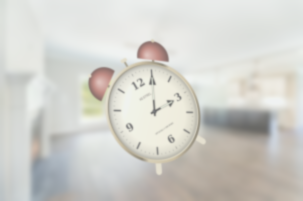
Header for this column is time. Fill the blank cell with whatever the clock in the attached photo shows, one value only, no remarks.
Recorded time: 3:05
